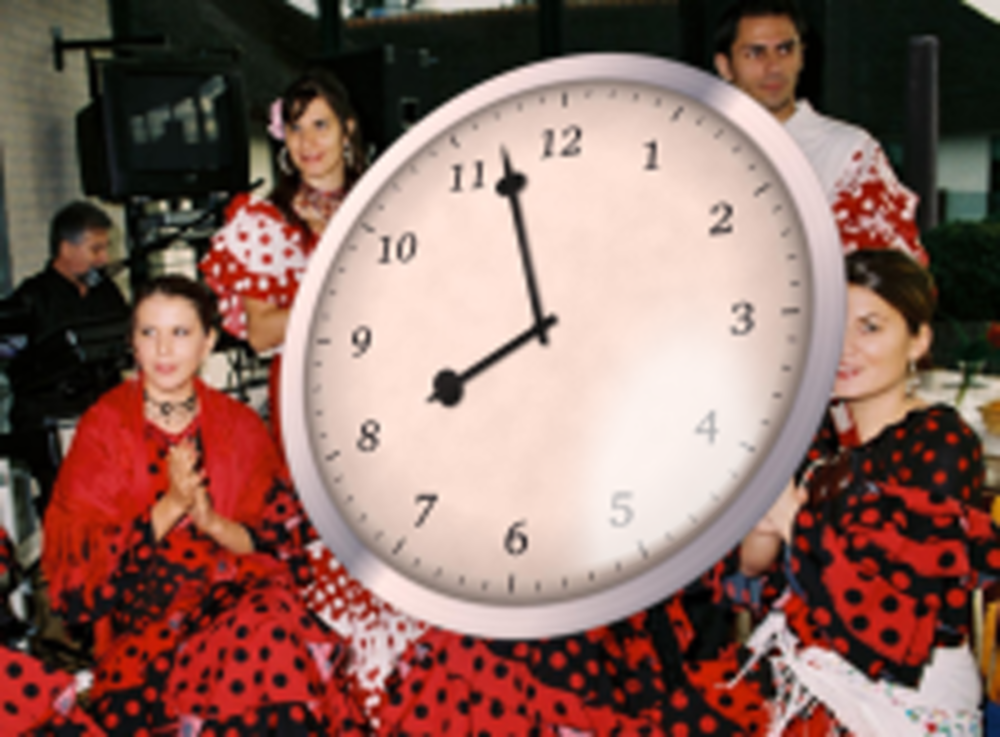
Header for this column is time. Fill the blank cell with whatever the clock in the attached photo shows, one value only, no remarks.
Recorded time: 7:57
